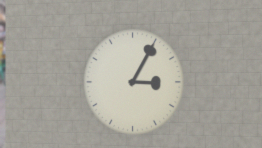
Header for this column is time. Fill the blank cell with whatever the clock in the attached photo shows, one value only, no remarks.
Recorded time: 3:05
